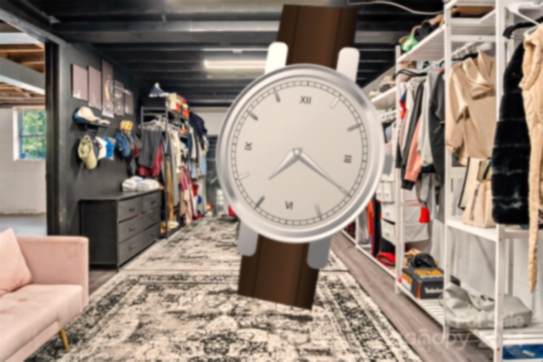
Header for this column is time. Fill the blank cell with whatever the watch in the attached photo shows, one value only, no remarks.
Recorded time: 7:20
